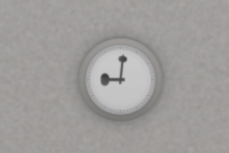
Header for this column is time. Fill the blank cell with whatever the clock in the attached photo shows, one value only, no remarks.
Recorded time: 9:01
